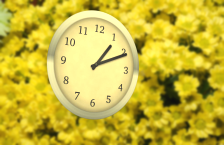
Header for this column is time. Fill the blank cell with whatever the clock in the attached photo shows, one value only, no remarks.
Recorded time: 1:11
